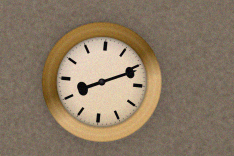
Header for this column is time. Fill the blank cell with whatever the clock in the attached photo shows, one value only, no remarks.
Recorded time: 8:11
